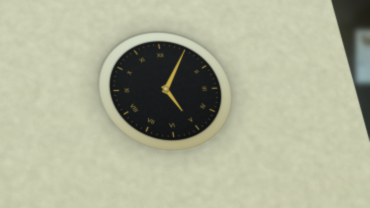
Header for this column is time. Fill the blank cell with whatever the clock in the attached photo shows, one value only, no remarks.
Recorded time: 5:05
